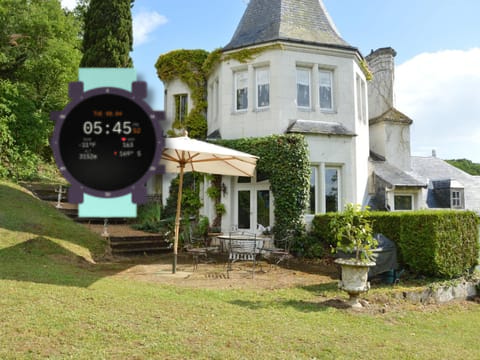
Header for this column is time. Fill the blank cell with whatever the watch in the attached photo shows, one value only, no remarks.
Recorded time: 5:45
